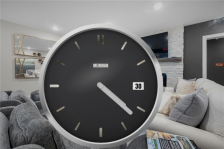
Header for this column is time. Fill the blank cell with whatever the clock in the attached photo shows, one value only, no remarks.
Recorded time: 4:22
